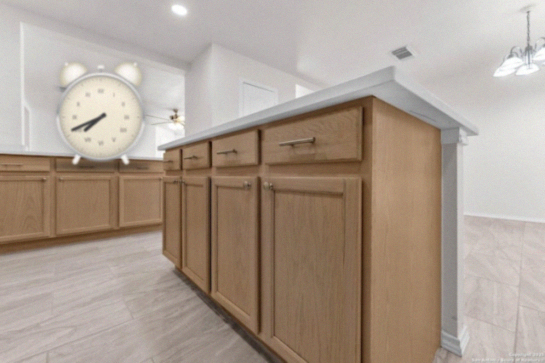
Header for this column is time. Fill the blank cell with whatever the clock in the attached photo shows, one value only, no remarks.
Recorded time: 7:41
